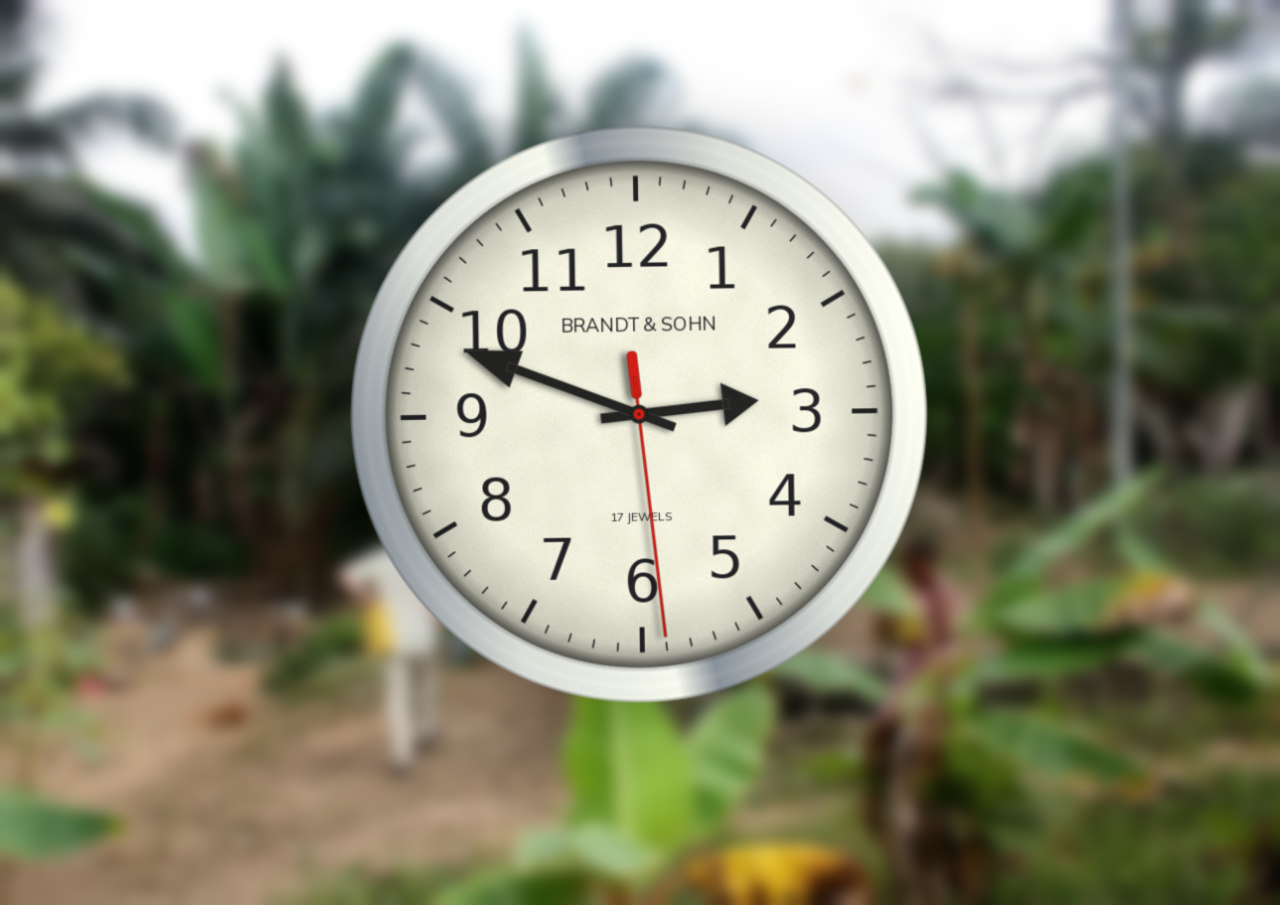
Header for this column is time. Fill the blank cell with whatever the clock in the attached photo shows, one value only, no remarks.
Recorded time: 2:48:29
